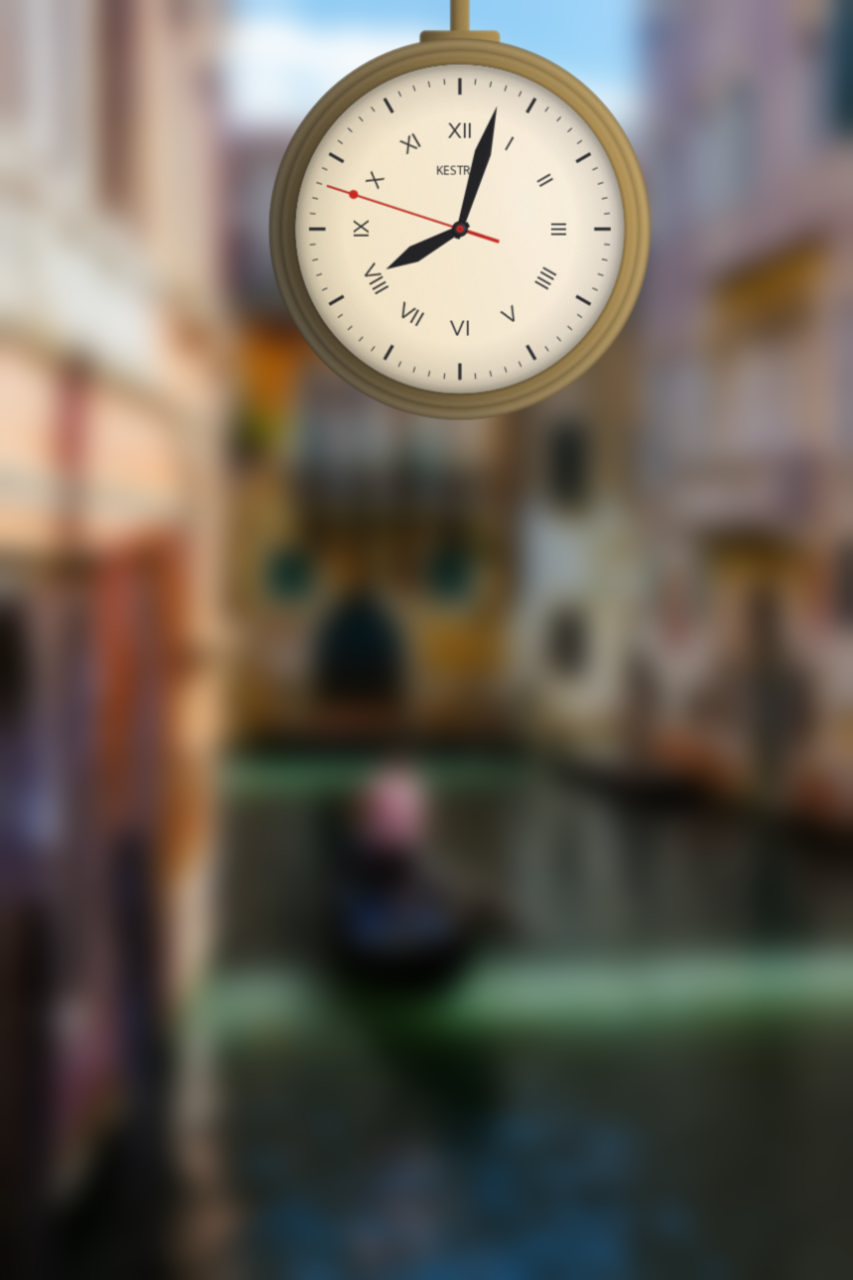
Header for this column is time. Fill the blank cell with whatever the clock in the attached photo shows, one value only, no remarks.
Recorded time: 8:02:48
